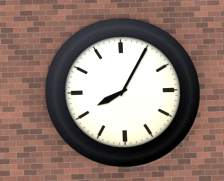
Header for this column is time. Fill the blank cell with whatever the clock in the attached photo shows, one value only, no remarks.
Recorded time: 8:05
